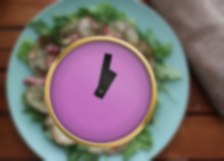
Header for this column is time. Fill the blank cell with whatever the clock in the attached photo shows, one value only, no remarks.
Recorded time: 1:02
